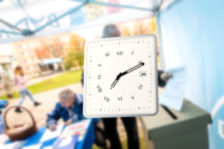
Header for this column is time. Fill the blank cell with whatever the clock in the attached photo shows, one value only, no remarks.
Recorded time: 7:11
